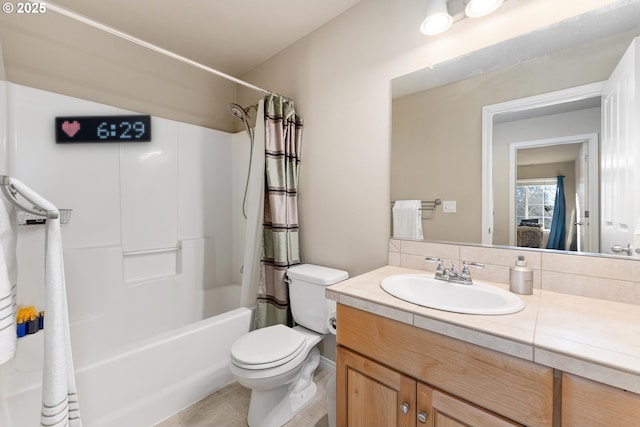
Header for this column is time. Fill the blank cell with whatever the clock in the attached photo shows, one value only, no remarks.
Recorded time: 6:29
